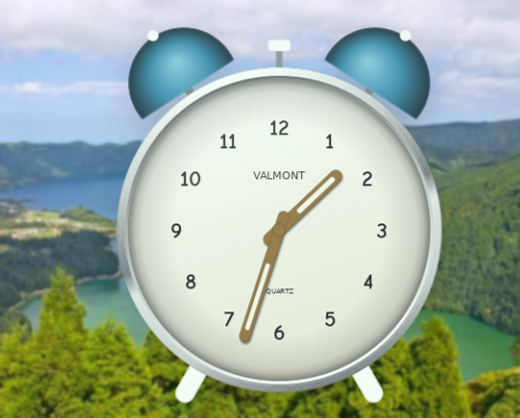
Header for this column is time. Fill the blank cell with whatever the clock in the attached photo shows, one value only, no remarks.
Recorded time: 1:33
